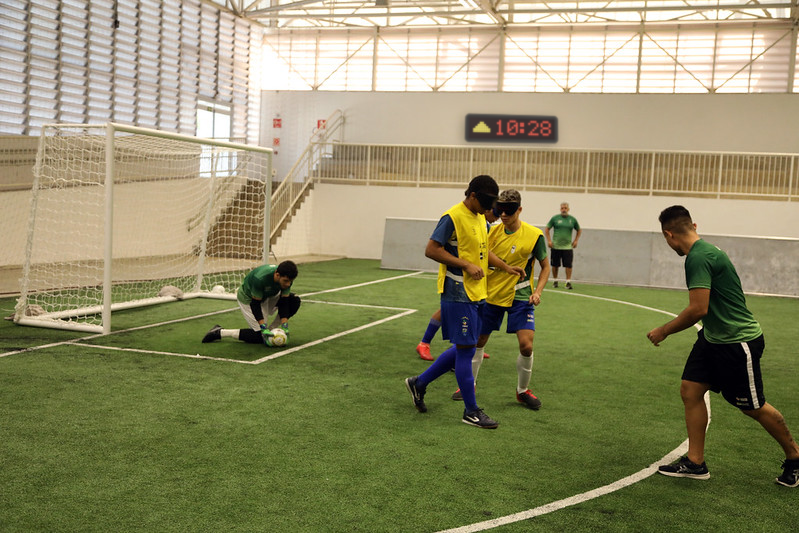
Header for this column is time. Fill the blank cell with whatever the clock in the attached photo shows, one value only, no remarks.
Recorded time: 10:28
